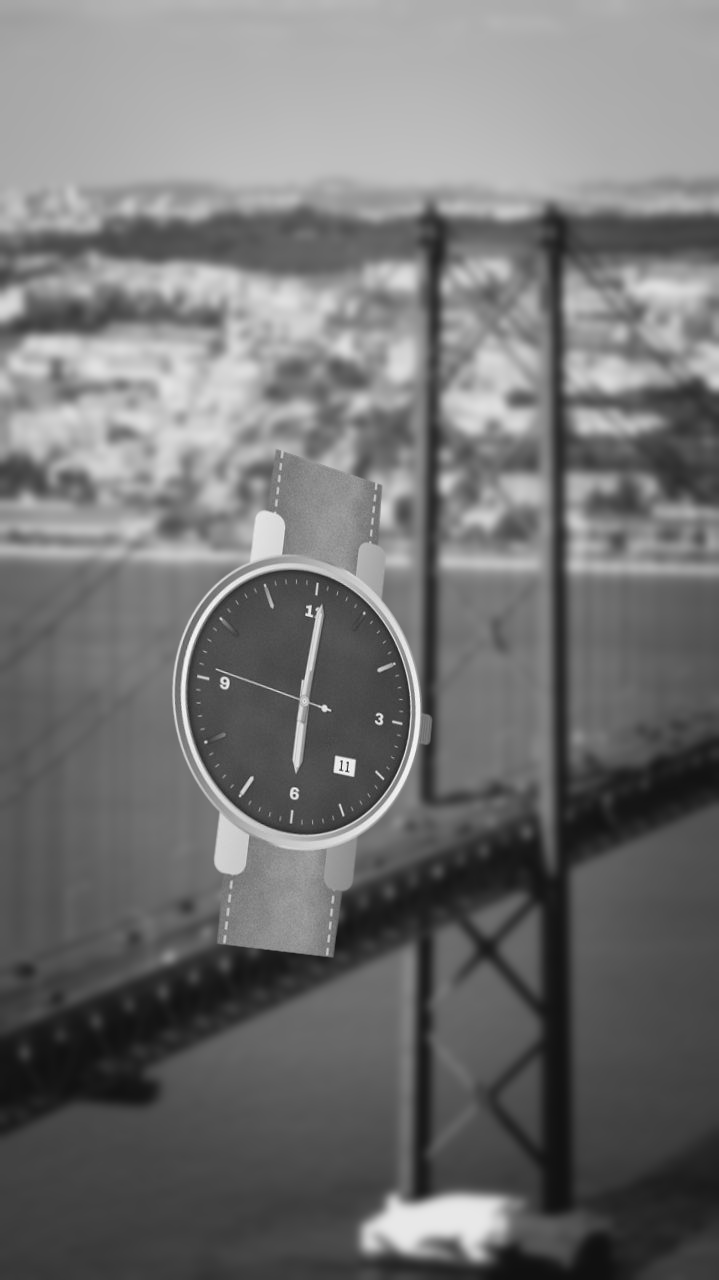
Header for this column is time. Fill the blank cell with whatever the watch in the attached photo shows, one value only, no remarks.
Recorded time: 6:00:46
